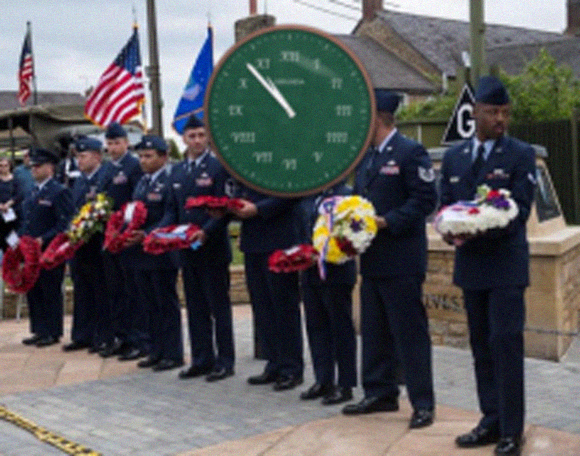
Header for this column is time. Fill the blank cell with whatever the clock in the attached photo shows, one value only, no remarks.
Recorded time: 10:53
